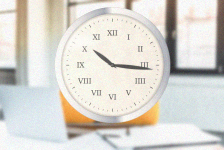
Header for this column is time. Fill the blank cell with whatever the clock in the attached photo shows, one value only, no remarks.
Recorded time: 10:16
